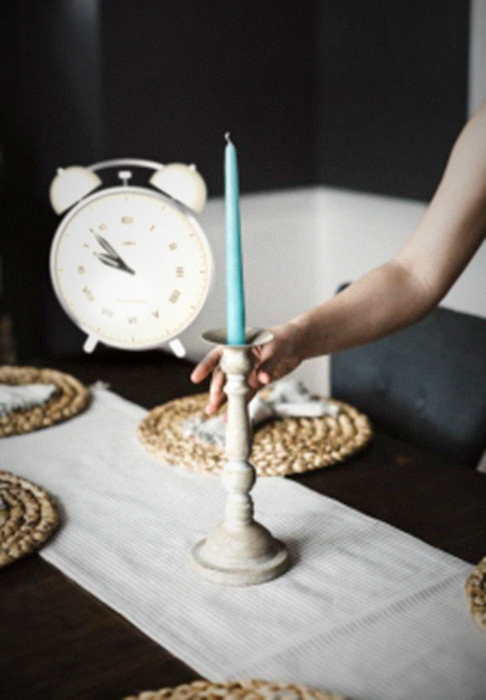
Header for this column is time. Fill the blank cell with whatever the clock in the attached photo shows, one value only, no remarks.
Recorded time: 9:53
